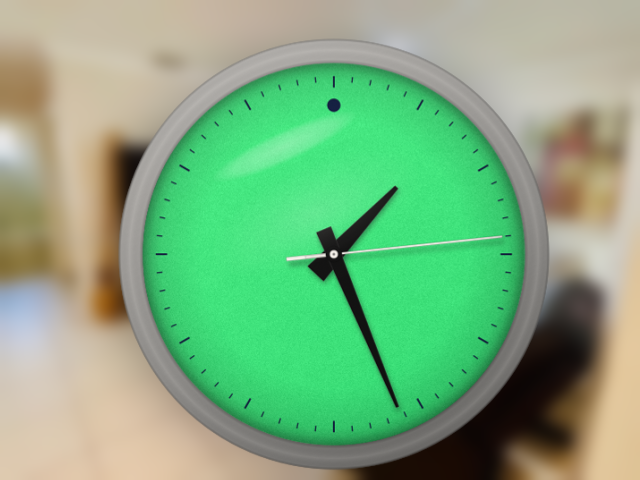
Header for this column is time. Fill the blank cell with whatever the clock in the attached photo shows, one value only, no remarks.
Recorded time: 1:26:14
